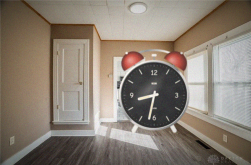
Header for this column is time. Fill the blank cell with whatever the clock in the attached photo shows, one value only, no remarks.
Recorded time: 8:32
